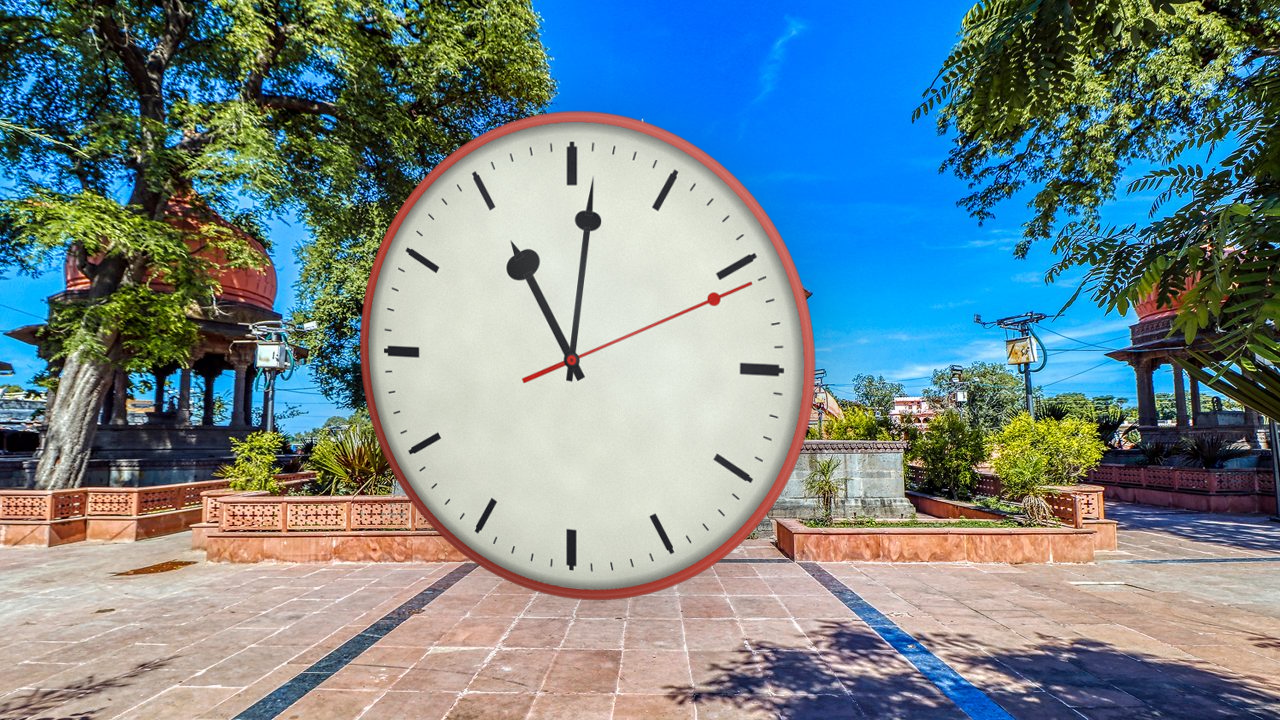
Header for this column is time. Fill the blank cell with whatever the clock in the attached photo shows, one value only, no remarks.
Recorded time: 11:01:11
